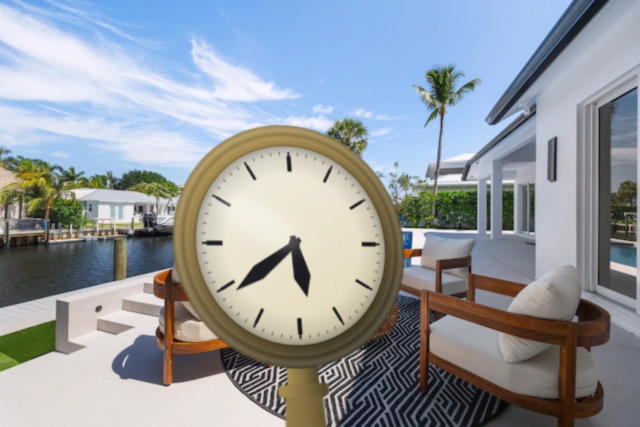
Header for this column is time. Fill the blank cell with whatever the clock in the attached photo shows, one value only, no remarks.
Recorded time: 5:39
